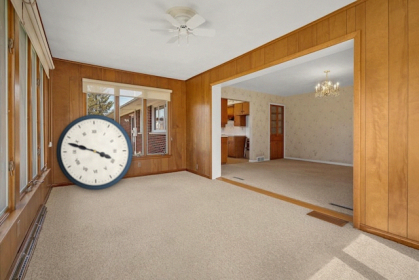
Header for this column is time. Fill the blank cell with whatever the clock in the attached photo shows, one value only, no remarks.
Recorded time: 3:48
